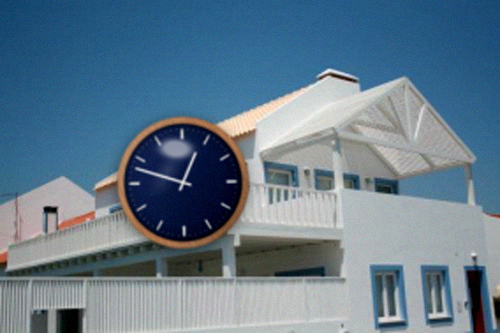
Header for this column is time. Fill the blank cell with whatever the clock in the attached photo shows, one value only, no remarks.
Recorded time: 12:48
